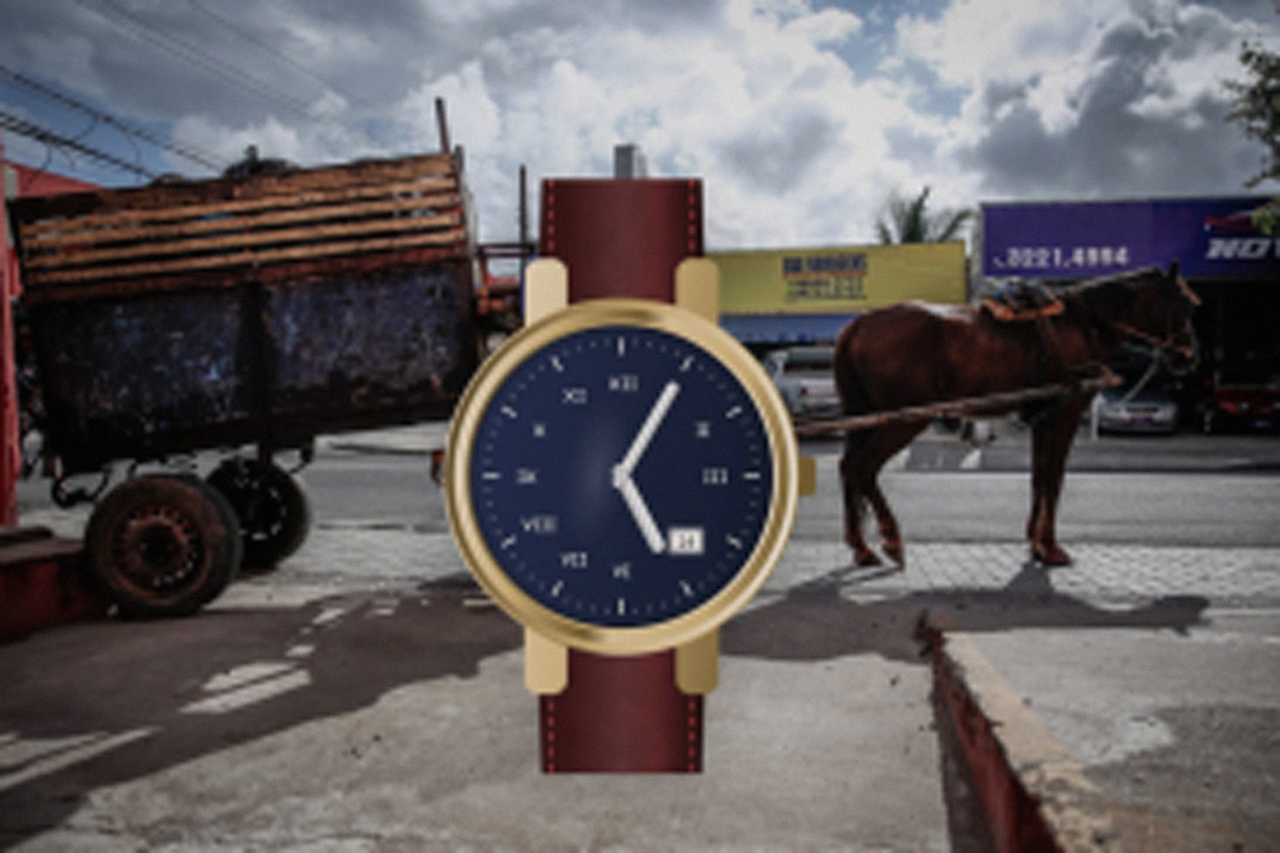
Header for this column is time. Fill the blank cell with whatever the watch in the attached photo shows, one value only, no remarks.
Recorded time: 5:05
